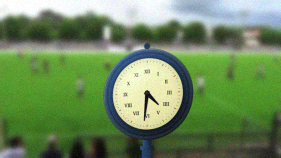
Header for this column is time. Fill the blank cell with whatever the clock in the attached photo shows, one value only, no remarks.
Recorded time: 4:31
